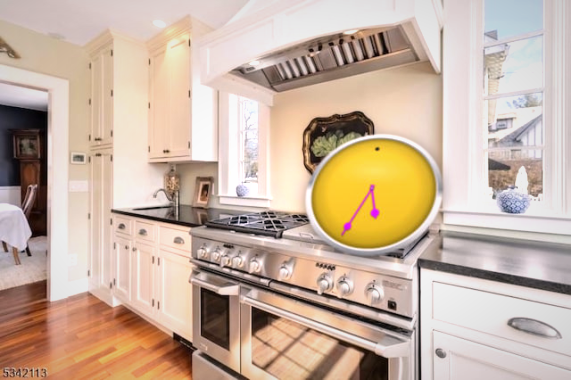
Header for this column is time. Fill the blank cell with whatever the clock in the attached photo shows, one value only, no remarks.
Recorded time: 5:34
